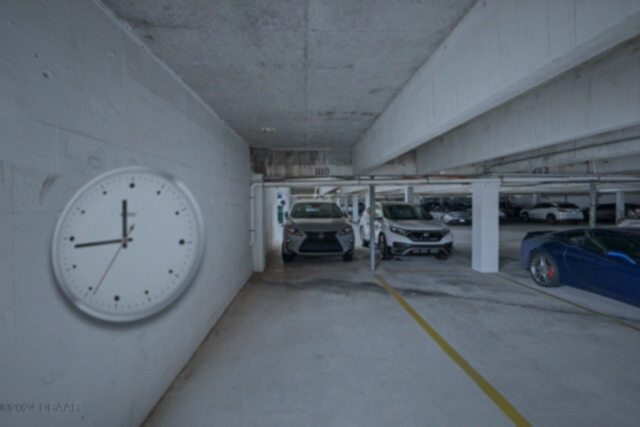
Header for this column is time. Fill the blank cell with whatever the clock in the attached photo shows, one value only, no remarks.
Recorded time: 11:43:34
